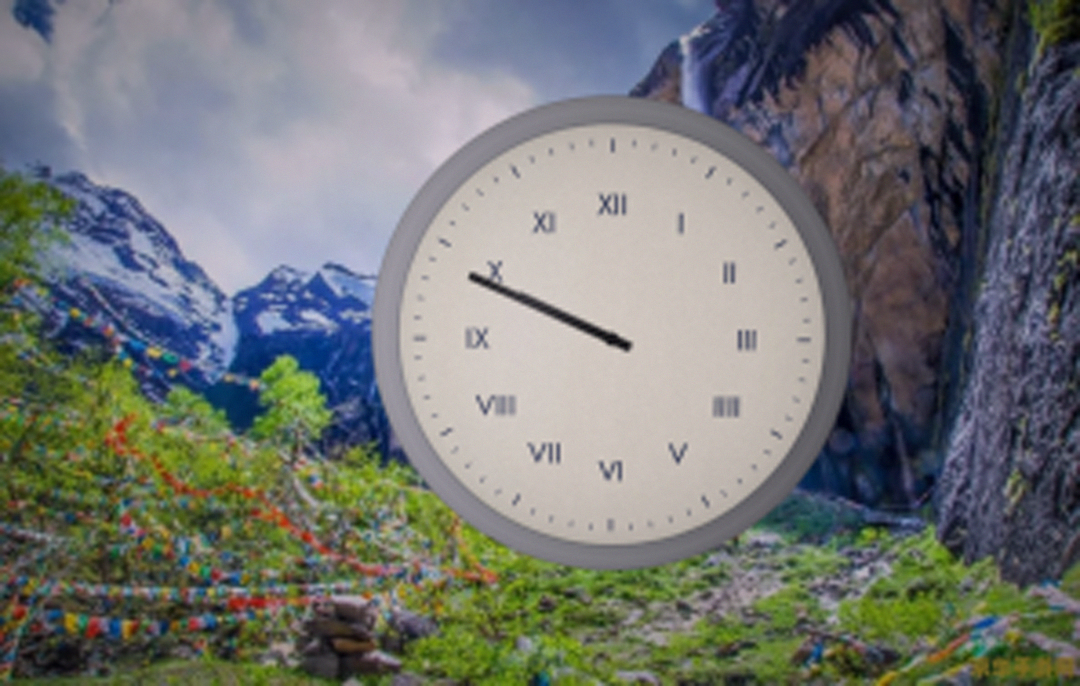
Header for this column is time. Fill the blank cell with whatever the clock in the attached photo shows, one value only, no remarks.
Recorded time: 9:49
